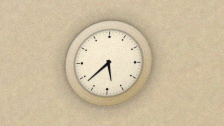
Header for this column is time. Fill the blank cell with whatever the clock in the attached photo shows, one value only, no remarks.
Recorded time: 5:38
